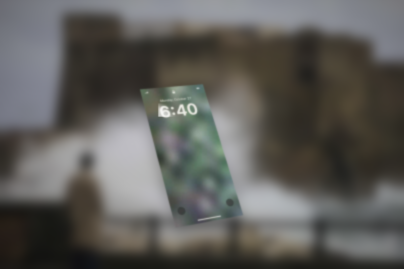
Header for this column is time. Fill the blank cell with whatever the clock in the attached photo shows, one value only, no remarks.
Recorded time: 6:40
